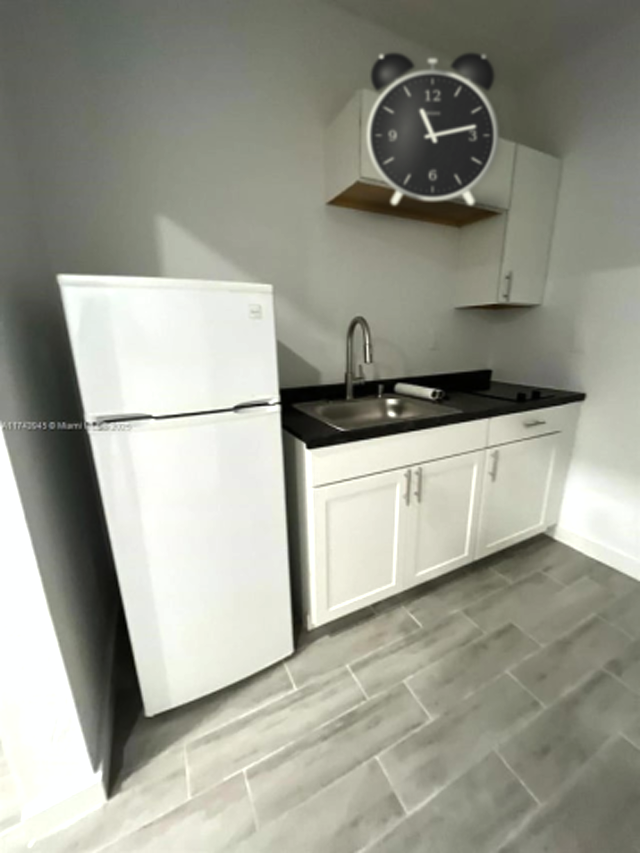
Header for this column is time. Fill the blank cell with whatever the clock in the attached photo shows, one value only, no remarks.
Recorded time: 11:13
